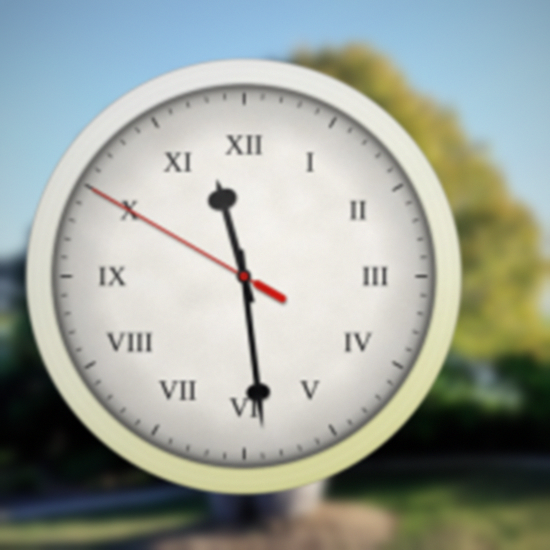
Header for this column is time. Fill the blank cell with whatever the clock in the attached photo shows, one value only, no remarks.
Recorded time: 11:28:50
